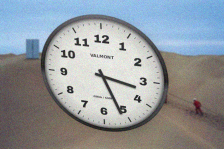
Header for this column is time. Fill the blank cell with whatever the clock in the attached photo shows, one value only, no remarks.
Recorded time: 3:26
